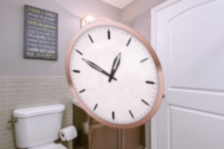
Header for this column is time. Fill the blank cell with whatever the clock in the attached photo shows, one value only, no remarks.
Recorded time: 12:49
